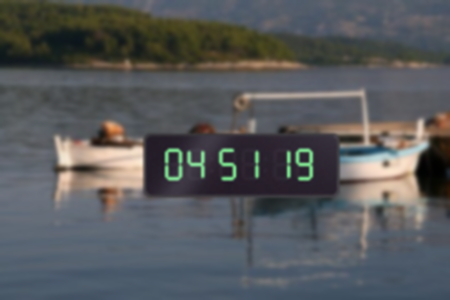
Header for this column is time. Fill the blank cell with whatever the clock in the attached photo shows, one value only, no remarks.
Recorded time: 4:51:19
